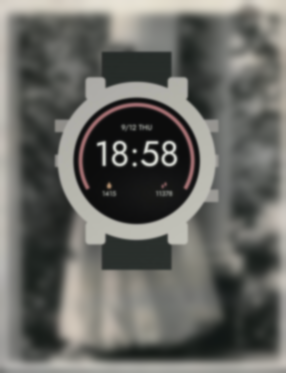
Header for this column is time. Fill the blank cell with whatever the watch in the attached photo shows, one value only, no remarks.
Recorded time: 18:58
